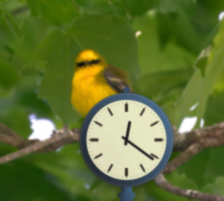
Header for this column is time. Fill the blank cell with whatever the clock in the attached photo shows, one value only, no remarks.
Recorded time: 12:21
